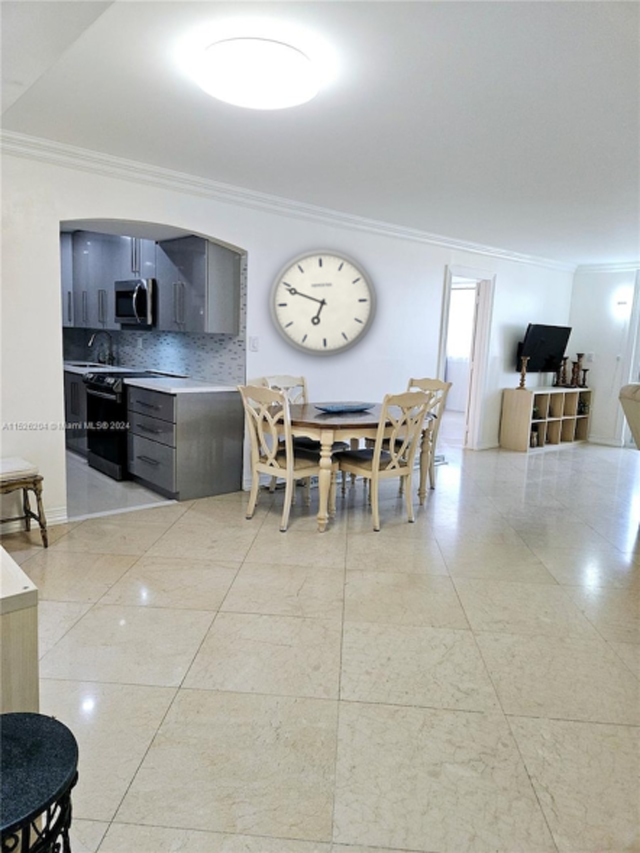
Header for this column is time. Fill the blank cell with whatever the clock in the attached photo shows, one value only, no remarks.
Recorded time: 6:49
